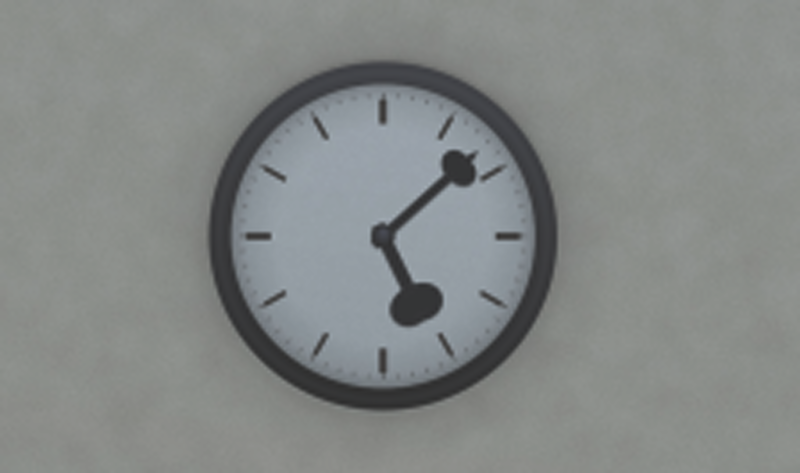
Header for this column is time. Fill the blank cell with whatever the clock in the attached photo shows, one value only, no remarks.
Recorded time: 5:08
